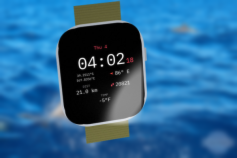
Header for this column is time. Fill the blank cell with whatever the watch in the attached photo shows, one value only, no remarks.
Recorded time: 4:02
